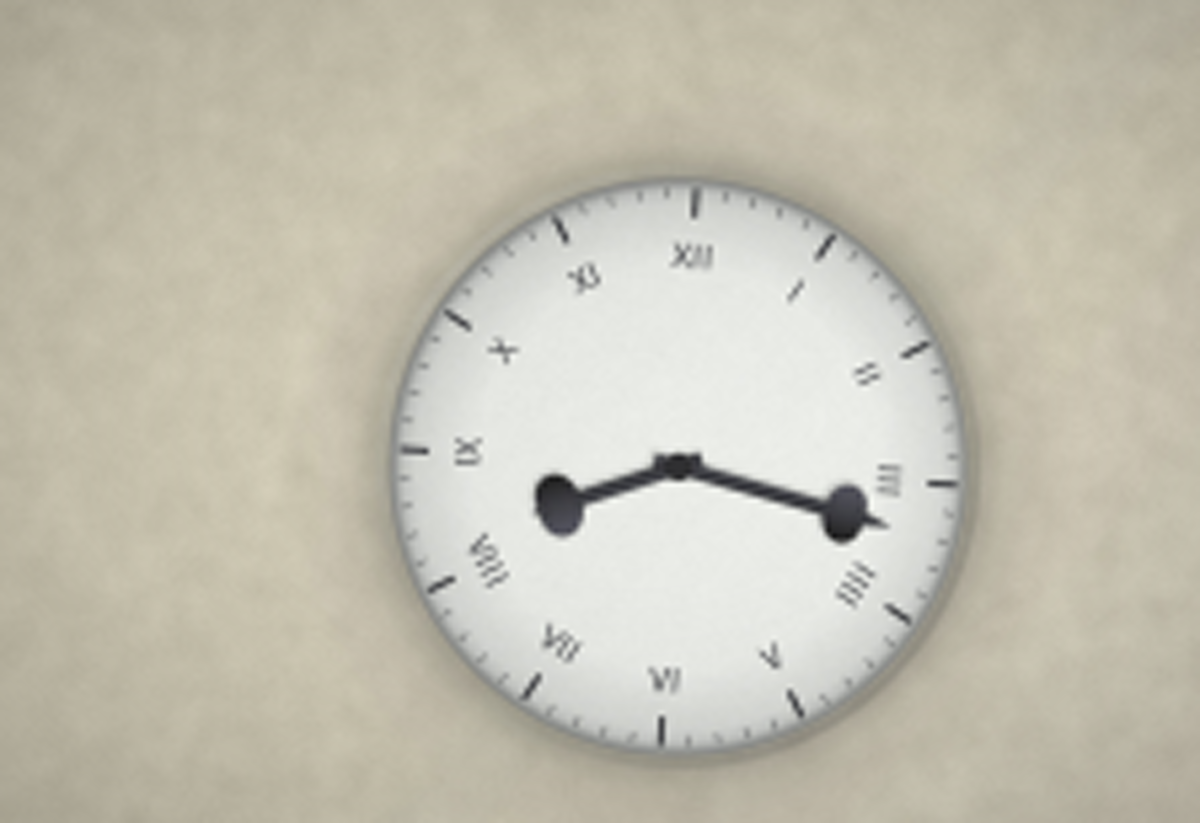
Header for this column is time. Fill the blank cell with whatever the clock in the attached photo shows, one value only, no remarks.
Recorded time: 8:17
